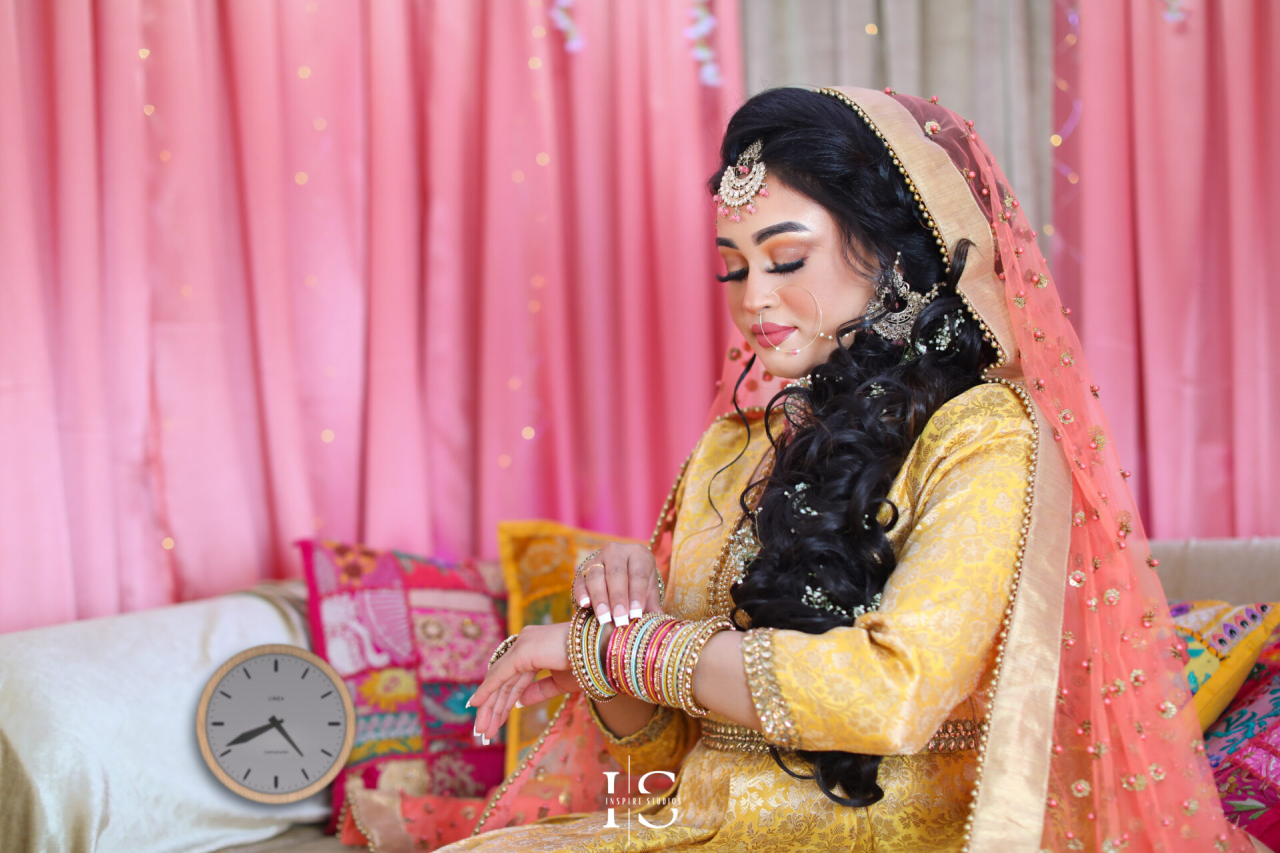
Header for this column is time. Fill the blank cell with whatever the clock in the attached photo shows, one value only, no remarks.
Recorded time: 4:41
